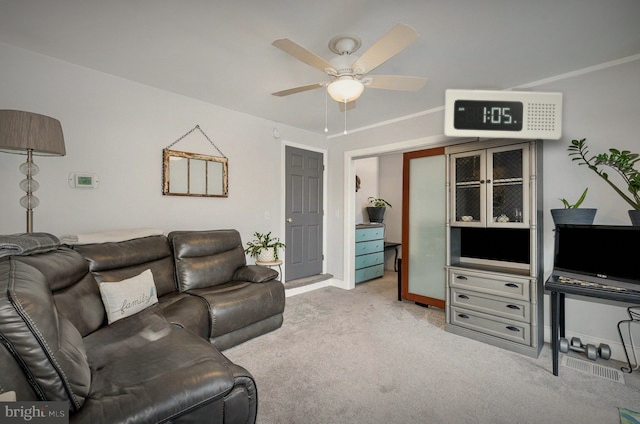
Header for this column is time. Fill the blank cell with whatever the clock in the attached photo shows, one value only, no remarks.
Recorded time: 1:05
